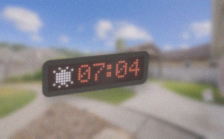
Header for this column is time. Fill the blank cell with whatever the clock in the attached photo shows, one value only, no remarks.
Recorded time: 7:04
